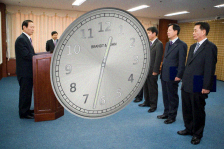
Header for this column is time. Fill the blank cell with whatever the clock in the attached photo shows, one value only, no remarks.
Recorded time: 12:32
